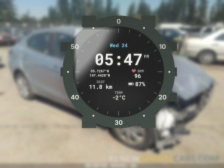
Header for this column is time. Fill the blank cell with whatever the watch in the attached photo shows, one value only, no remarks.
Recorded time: 5:47
